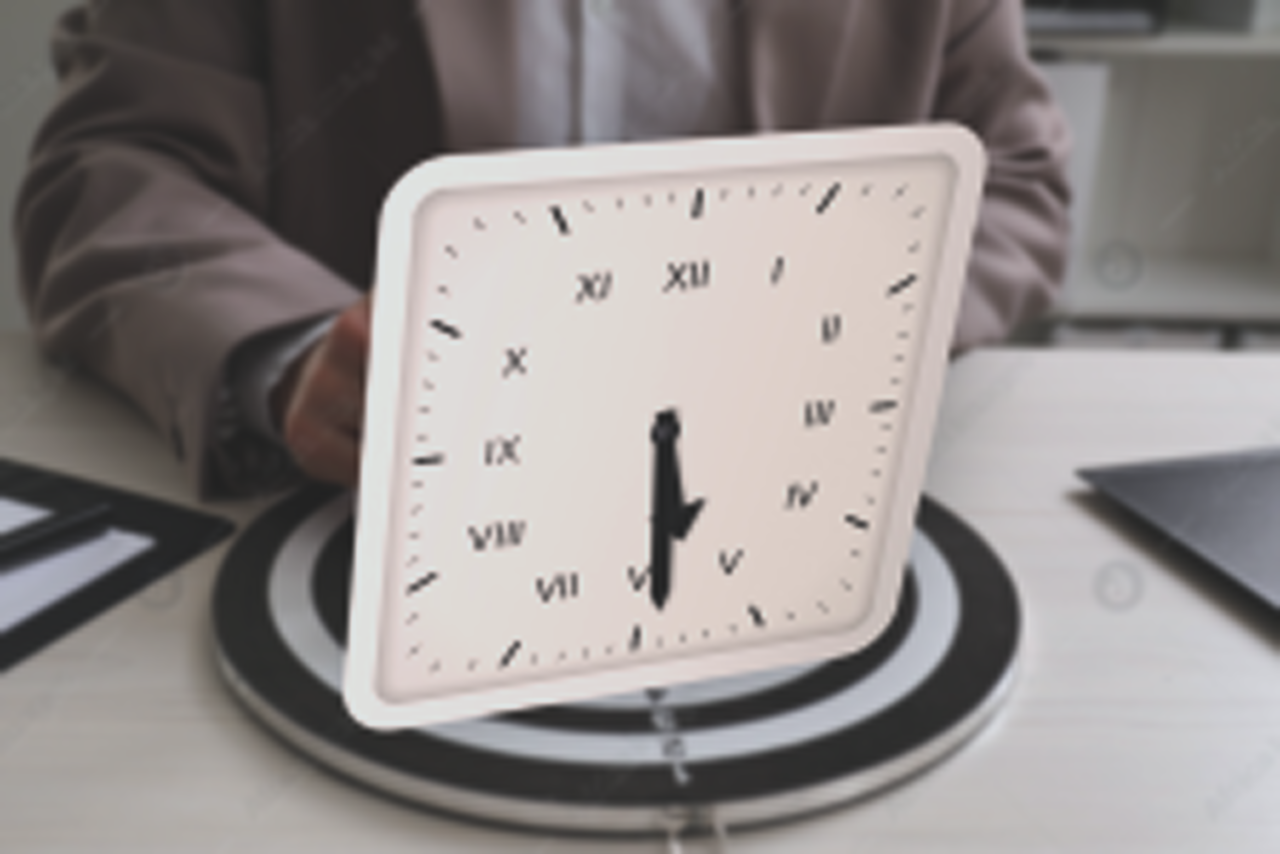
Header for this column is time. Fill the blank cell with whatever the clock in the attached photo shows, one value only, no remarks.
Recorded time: 5:29
